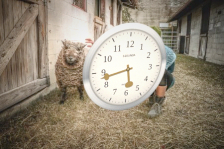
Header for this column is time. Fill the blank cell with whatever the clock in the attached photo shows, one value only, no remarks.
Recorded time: 5:43
